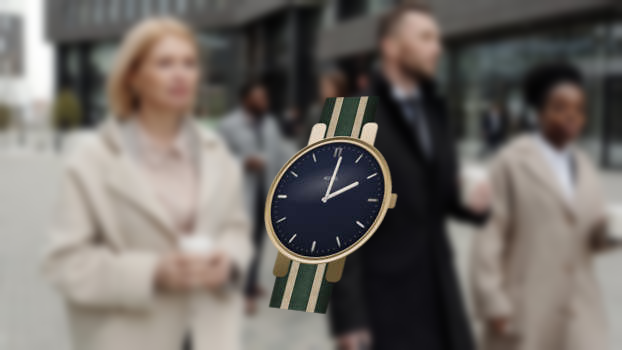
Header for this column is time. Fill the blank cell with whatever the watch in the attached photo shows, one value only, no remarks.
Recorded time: 2:01
